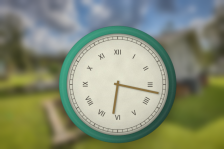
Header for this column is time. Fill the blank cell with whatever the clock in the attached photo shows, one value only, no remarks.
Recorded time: 6:17
